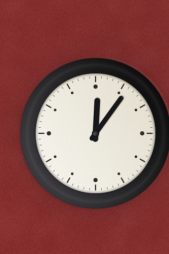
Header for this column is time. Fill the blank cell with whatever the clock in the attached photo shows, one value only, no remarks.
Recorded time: 12:06
